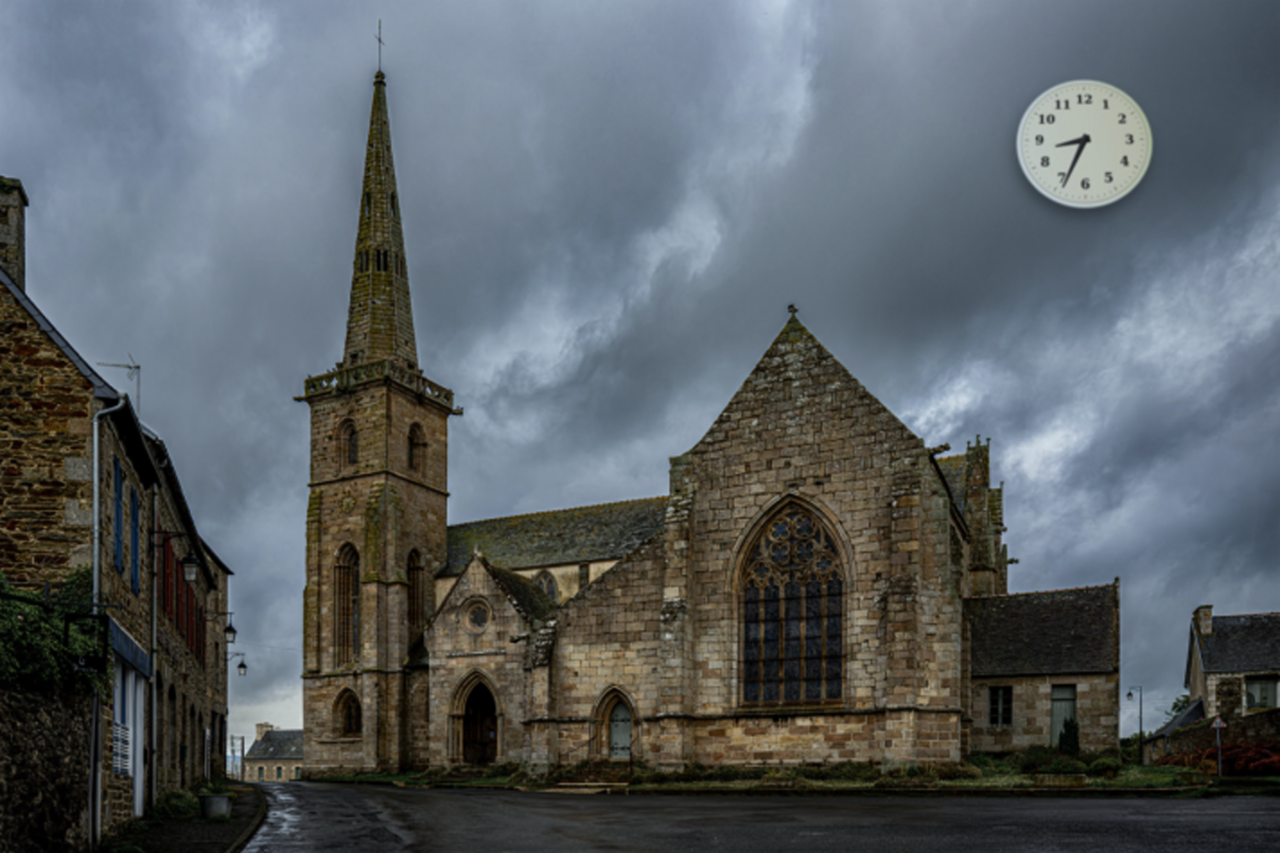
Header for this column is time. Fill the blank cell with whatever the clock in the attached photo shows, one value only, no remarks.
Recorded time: 8:34
